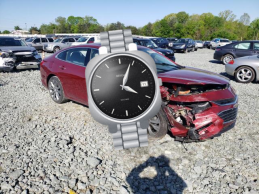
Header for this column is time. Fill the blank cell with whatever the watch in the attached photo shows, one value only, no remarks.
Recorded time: 4:04
